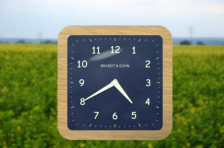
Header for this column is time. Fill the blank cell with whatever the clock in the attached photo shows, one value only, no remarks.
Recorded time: 4:40
